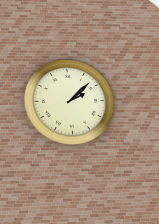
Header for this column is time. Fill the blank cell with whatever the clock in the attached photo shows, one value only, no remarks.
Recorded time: 2:08
